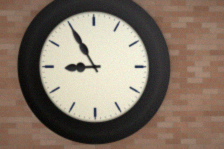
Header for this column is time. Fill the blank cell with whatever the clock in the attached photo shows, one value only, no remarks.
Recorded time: 8:55
